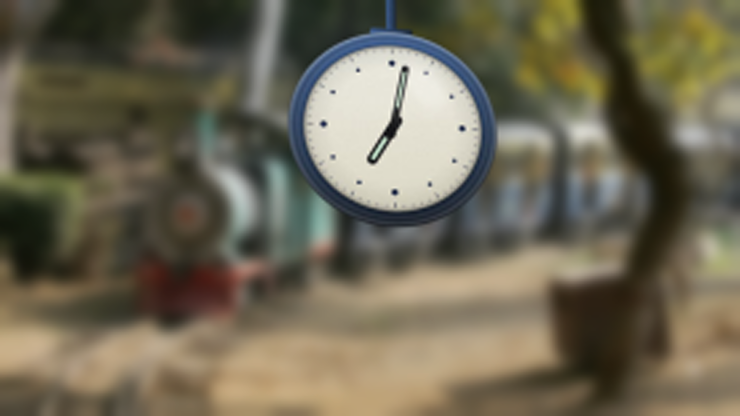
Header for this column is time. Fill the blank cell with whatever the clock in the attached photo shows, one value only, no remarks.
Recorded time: 7:02
